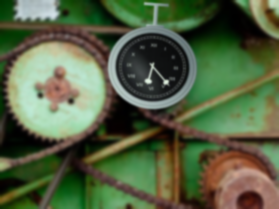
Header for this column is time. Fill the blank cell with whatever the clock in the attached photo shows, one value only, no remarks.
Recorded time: 6:23
